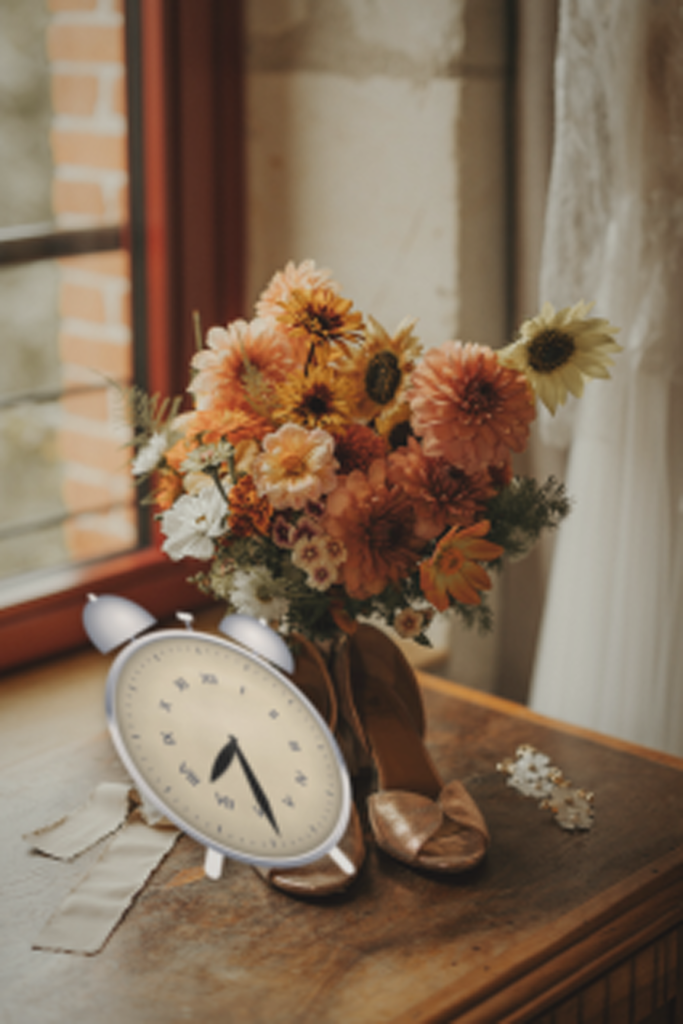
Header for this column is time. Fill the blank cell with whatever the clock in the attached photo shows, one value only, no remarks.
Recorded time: 7:29
